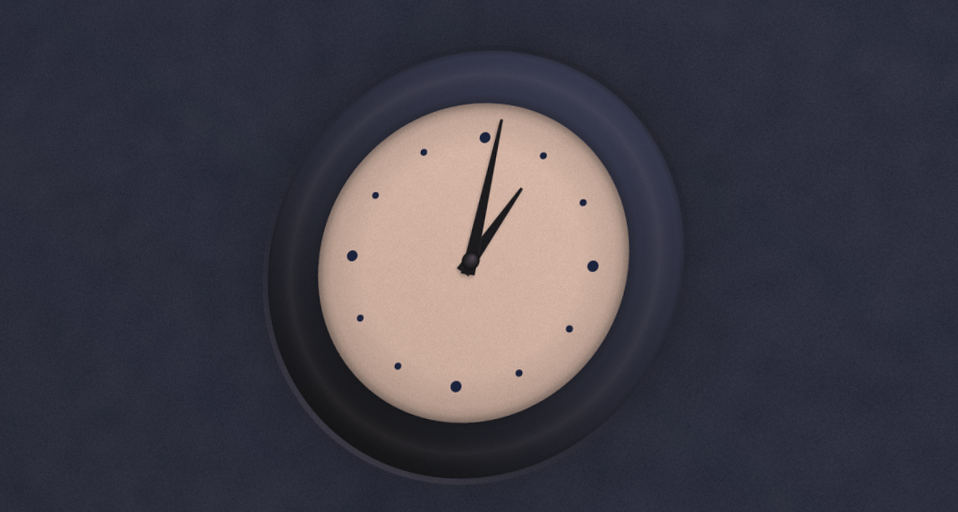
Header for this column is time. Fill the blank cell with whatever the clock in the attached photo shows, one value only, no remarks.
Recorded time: 1:01
